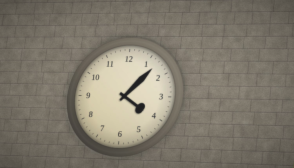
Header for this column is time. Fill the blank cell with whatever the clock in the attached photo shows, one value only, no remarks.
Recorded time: 4:07
